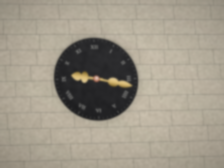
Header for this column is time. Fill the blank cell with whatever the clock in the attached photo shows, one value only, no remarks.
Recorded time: 9:17
